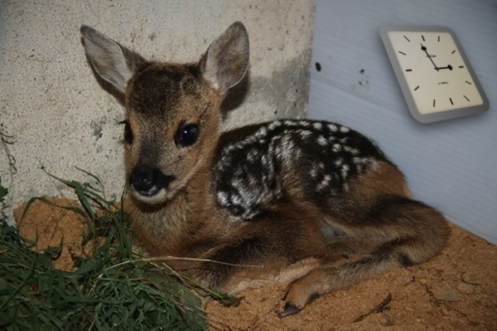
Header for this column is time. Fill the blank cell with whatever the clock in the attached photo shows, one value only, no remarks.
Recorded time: 2:58
